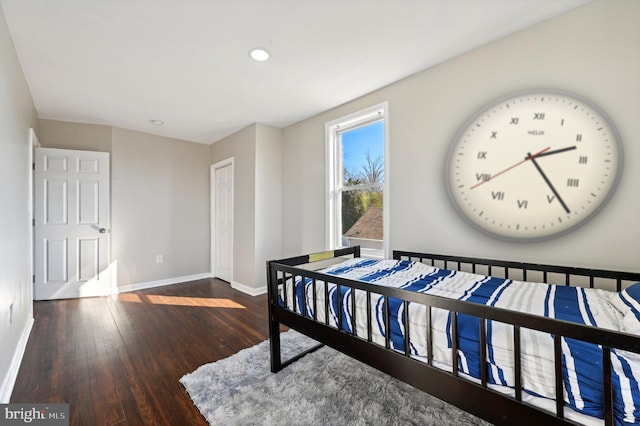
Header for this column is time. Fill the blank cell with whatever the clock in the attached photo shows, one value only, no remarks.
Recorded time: 2:23:39
